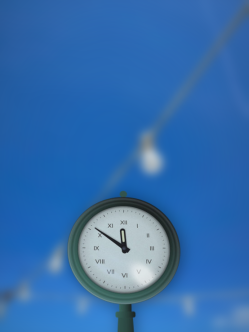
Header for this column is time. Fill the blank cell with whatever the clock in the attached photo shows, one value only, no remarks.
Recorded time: 11:51
